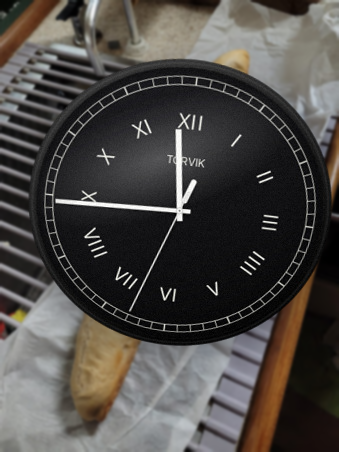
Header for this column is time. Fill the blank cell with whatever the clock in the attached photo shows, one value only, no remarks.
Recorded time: 11:44:33
